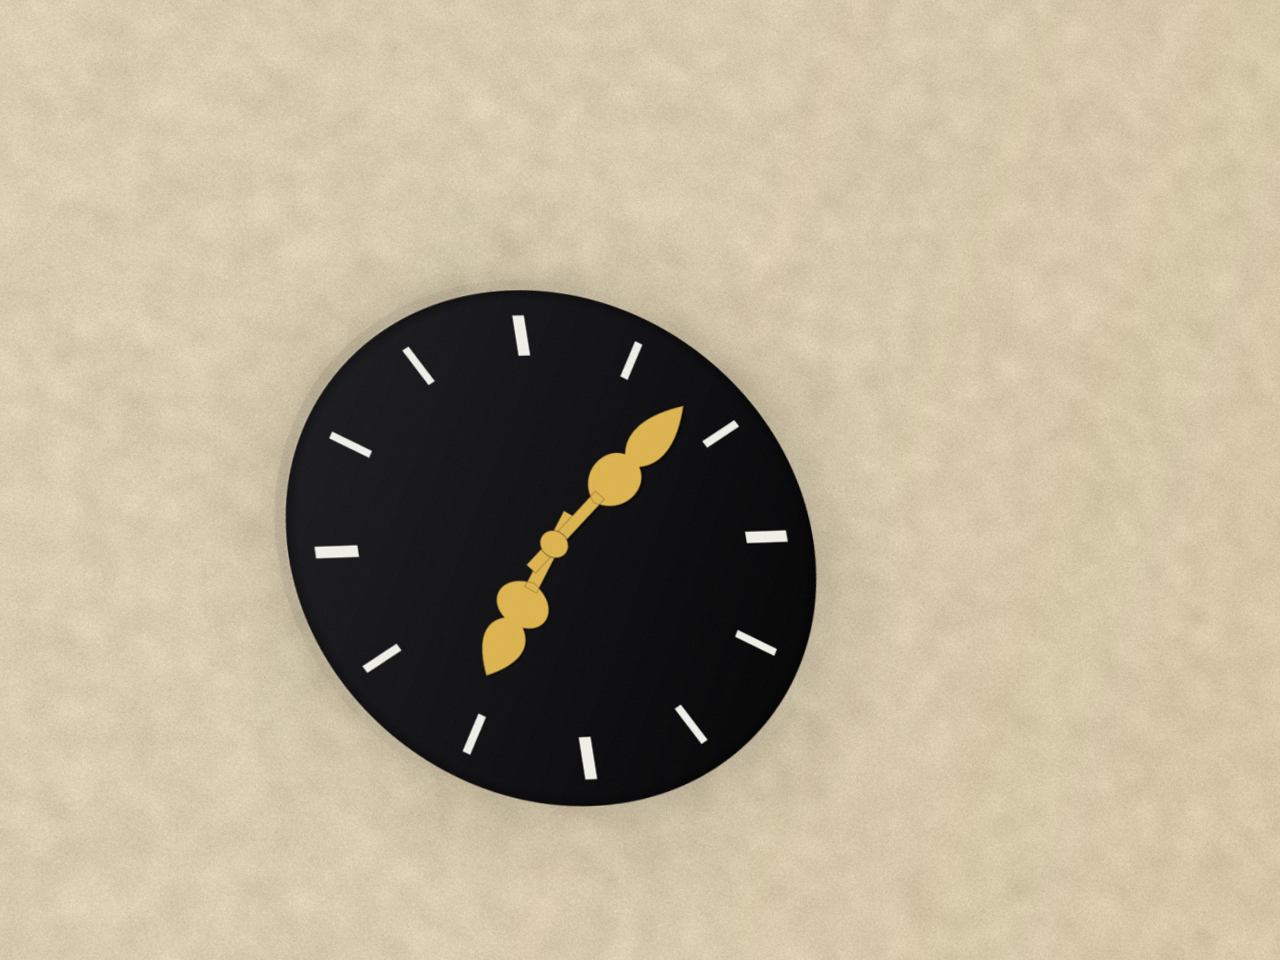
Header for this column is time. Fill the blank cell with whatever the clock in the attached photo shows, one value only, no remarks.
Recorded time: 7:08
